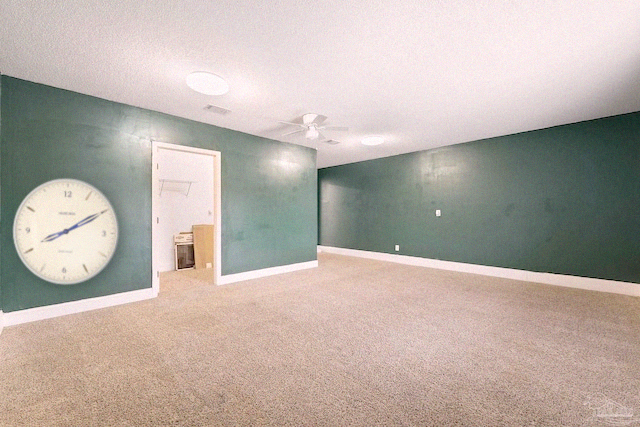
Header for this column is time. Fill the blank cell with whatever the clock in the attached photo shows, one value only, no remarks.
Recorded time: 8:10
